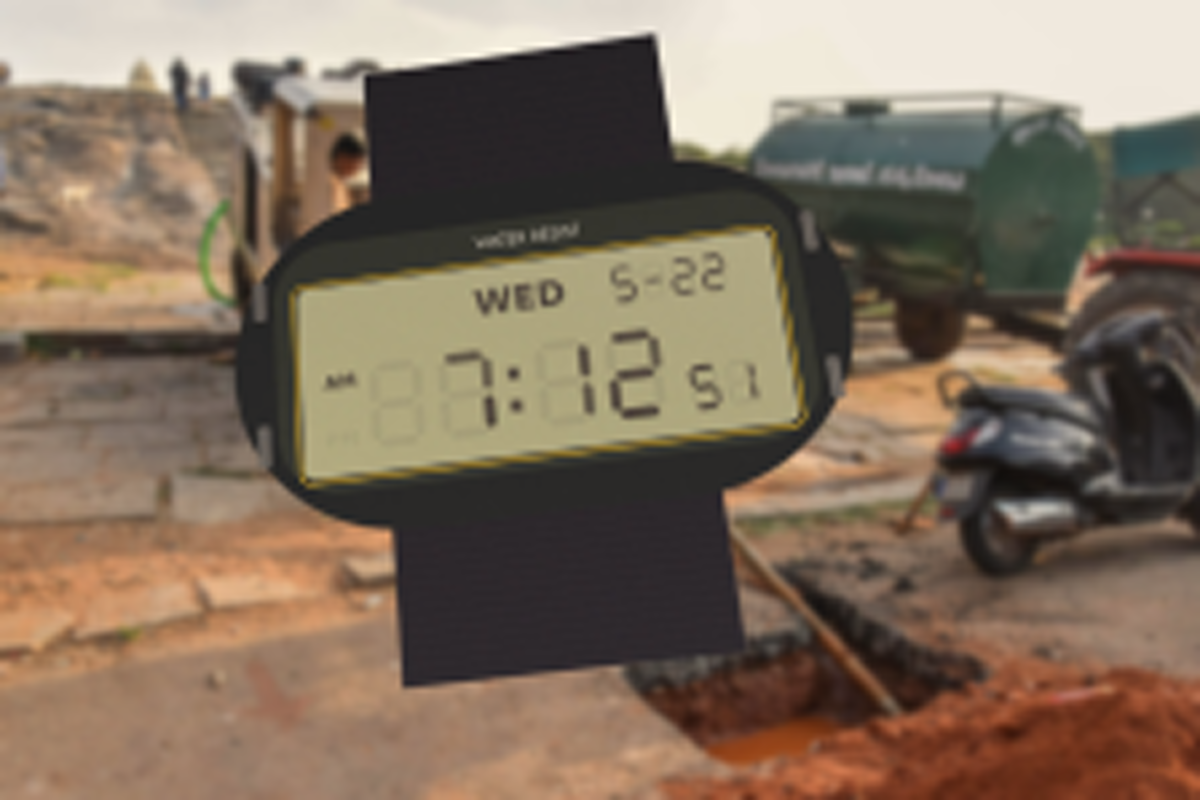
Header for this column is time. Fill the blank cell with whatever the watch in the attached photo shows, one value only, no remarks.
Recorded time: 7:12:51
